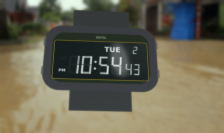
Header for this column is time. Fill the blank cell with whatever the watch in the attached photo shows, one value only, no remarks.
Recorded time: 10:54:43
